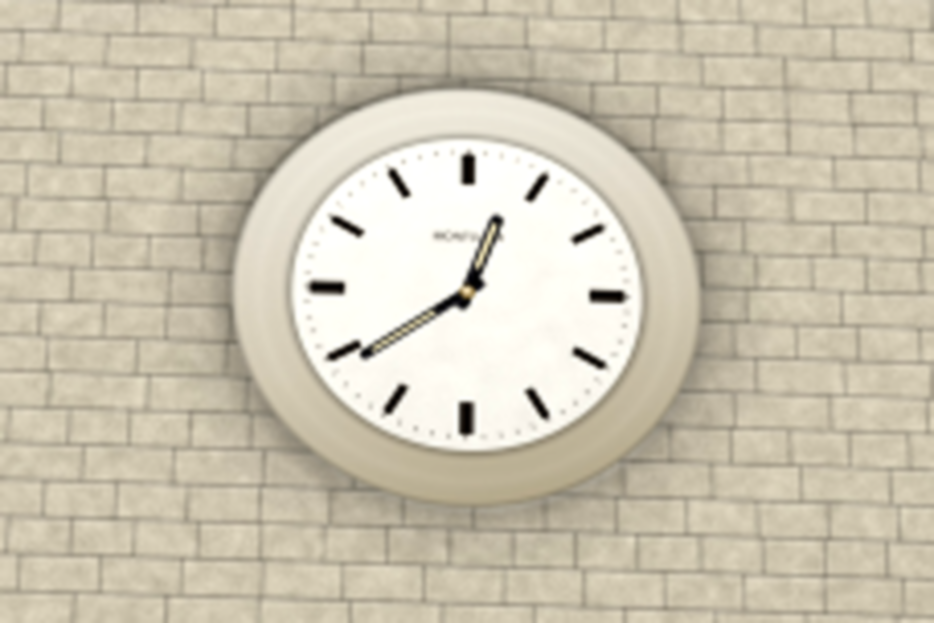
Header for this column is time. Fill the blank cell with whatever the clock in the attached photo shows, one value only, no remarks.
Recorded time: 12:39
